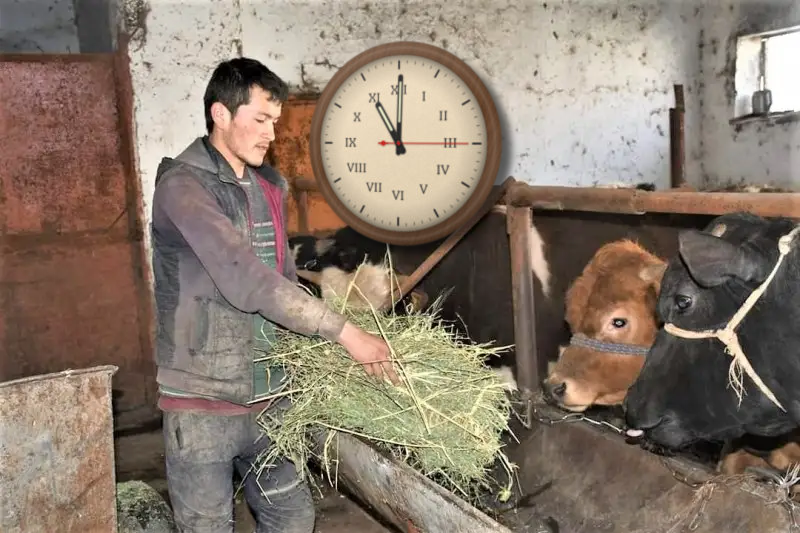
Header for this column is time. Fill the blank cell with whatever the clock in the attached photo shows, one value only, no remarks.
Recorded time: 11:00:15
